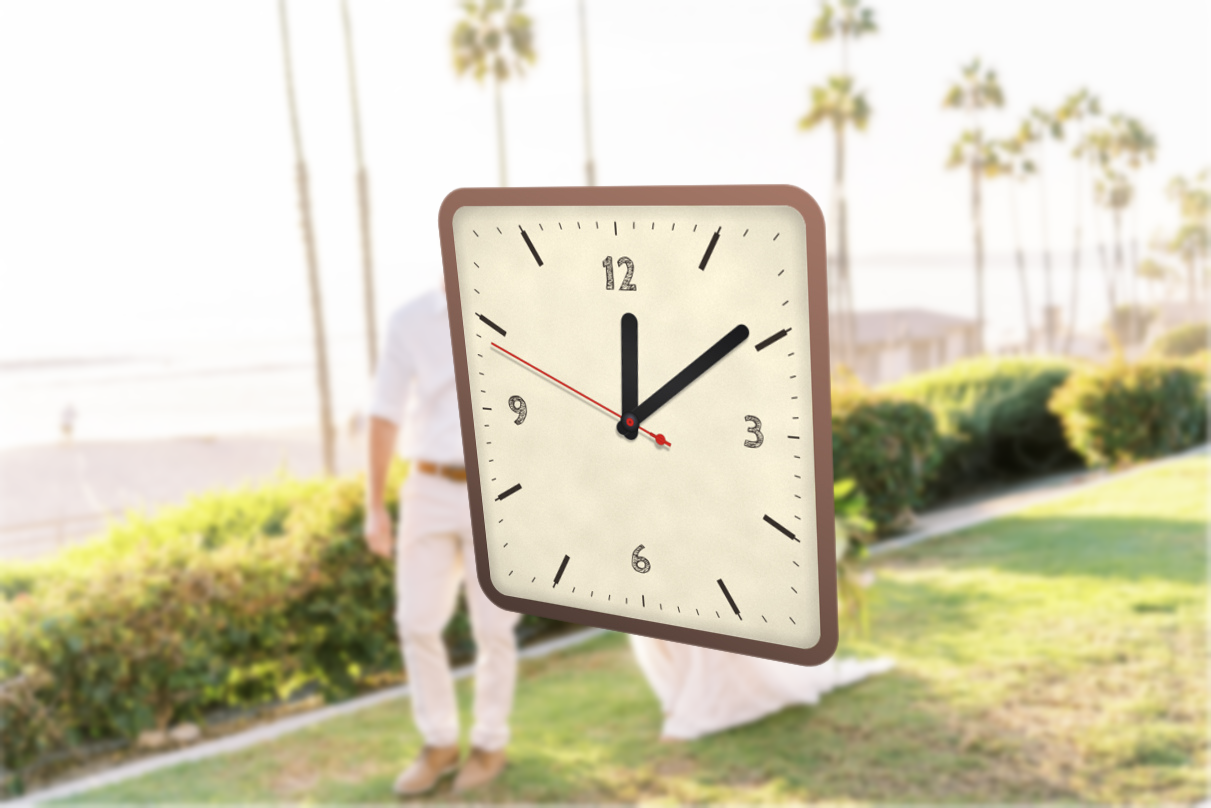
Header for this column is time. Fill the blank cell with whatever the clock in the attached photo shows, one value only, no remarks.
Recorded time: 12:08:49
